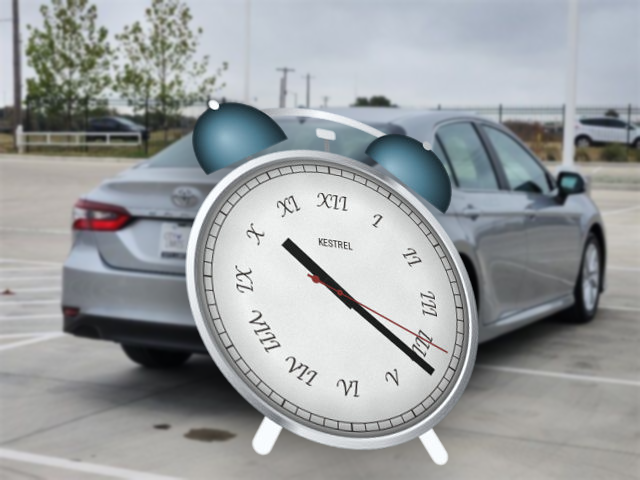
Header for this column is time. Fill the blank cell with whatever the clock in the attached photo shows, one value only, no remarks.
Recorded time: 10:21:19
